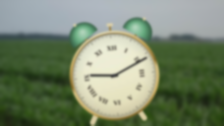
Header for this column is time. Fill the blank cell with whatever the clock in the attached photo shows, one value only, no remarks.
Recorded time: 9:11
